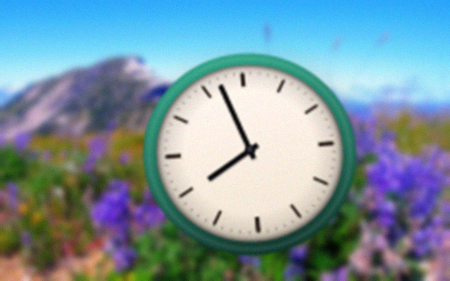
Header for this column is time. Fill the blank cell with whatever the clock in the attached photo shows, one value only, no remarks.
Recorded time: 7:57
